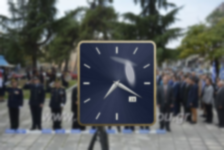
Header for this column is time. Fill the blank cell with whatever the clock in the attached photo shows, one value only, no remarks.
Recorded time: 7:20
